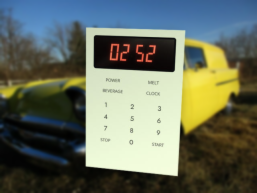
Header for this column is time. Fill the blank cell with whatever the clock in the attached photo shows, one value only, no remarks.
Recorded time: 2:52
